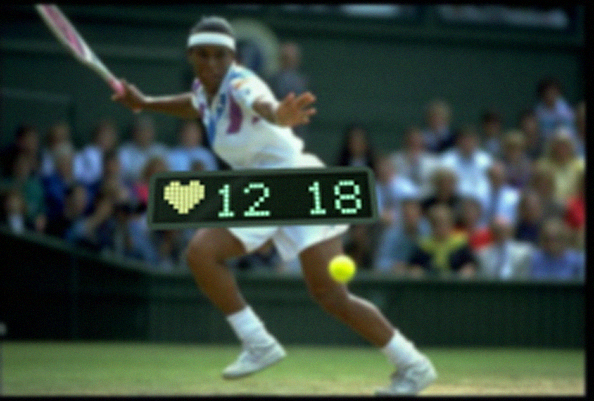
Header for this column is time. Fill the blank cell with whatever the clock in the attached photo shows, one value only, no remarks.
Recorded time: 12:18
